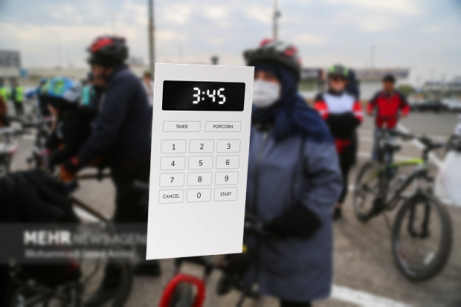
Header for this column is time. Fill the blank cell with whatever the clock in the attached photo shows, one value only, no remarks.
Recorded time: 3:45
